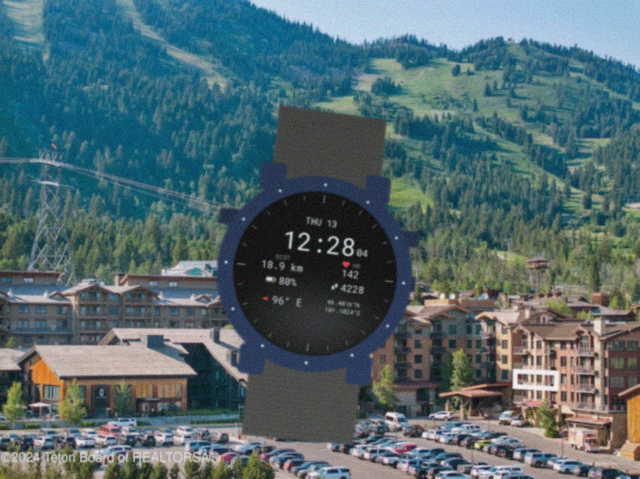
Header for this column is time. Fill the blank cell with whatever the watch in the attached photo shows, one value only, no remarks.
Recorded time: 12:28:04
